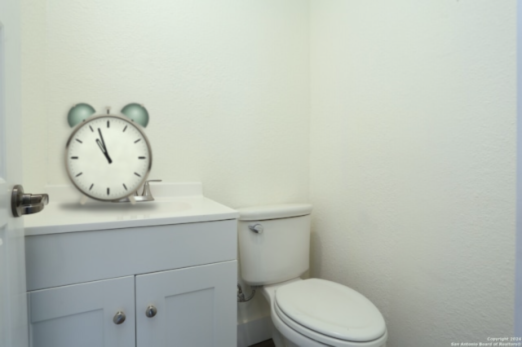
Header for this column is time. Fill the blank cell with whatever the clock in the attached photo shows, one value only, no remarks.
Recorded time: 10:57
